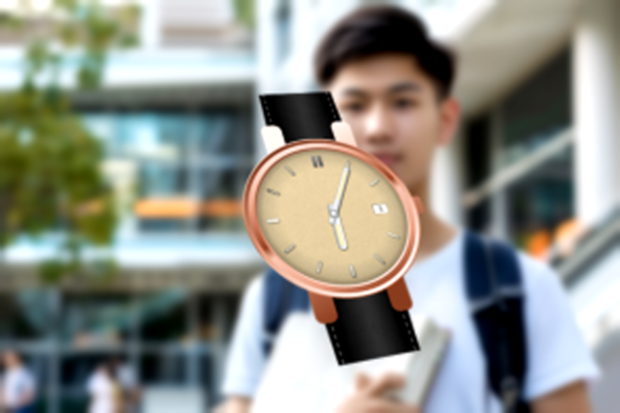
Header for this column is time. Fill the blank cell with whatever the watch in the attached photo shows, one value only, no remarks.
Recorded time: 6:05
